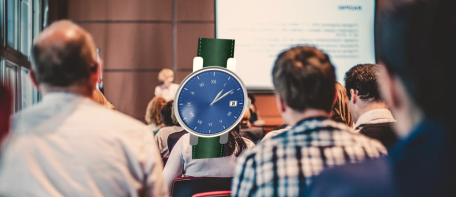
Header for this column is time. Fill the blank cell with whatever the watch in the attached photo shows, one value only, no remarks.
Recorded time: 1:09
